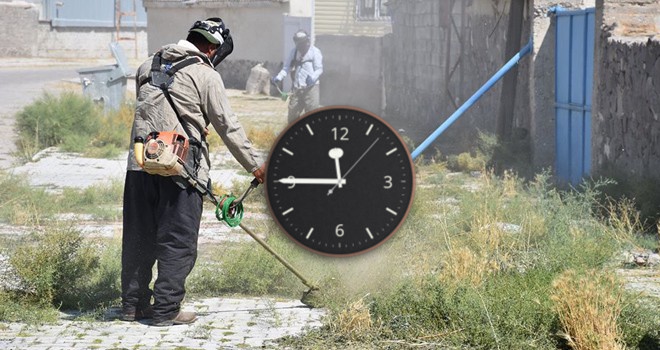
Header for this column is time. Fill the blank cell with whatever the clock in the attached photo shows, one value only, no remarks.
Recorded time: 11:45:07
